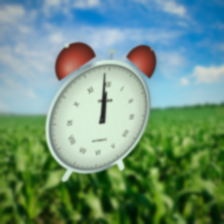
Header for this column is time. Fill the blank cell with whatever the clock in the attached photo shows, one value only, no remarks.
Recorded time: 11:59
